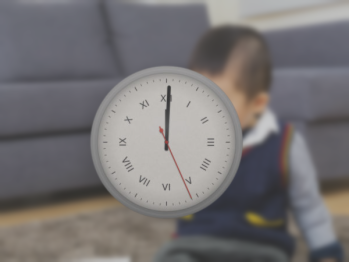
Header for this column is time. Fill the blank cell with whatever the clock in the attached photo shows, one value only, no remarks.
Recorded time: 12:00:26
